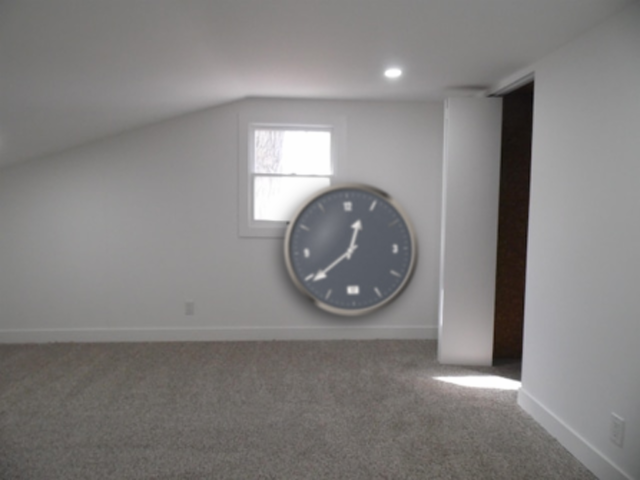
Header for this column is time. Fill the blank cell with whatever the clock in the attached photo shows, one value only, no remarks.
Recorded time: 12:39
